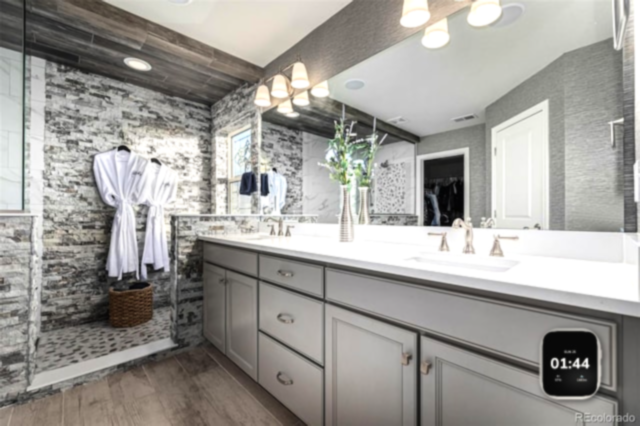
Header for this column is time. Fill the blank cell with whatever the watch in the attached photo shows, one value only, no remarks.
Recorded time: 1:44
